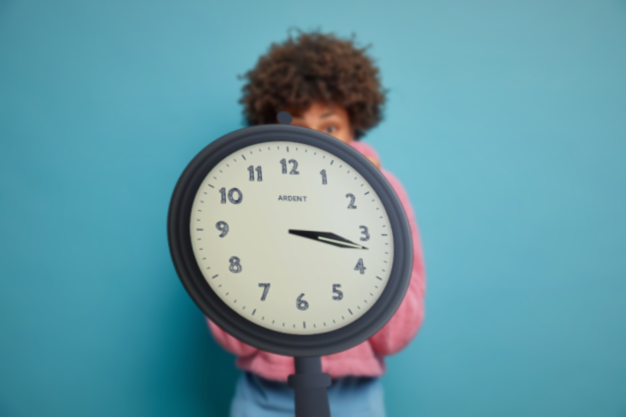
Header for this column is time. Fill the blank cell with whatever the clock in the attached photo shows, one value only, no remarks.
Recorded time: 3:17
